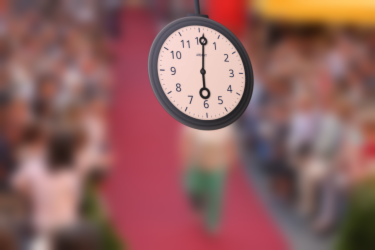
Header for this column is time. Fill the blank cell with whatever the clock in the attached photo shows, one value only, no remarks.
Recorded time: 6:01
